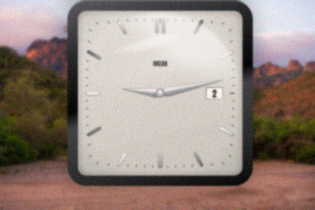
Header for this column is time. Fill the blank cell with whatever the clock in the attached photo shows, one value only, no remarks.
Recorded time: 9:13
